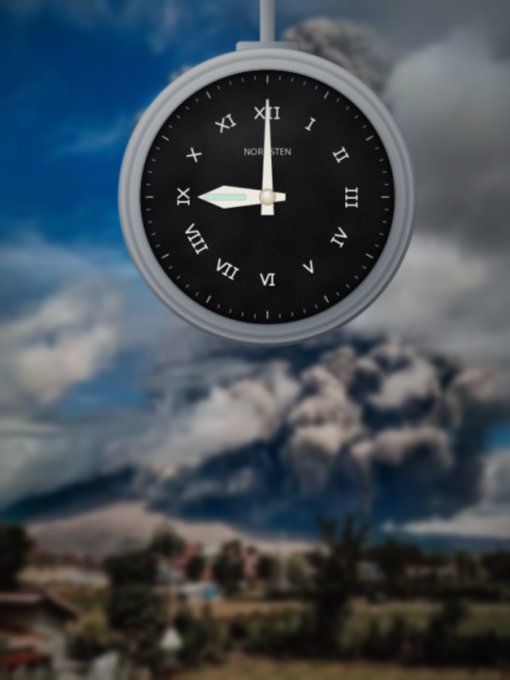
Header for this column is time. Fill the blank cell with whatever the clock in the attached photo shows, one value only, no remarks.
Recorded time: 9:00
